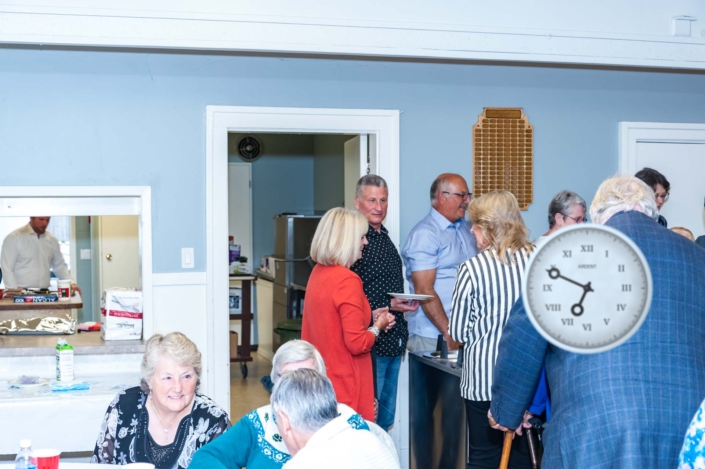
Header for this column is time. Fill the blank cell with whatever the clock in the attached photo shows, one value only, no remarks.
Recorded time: 6:49
